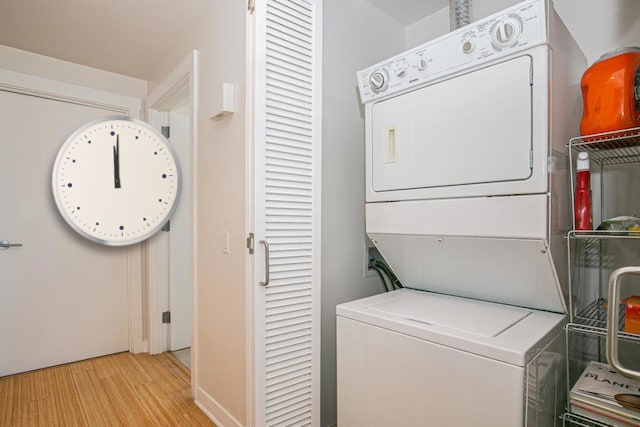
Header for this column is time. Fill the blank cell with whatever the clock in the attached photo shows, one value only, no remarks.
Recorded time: 12:01
